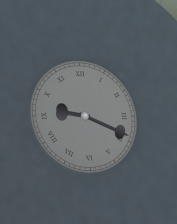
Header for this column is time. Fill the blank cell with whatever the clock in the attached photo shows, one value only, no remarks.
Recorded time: 9:19
